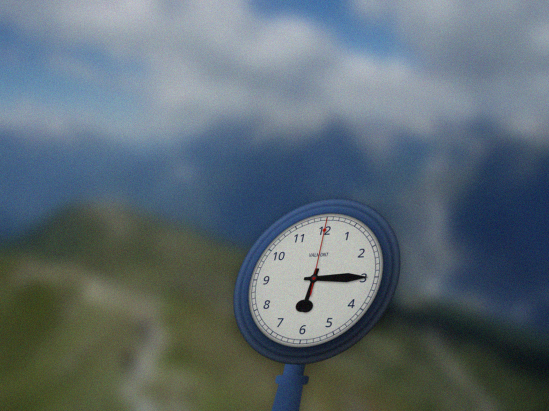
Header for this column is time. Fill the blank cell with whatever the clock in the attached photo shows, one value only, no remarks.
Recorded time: 6:15:00
